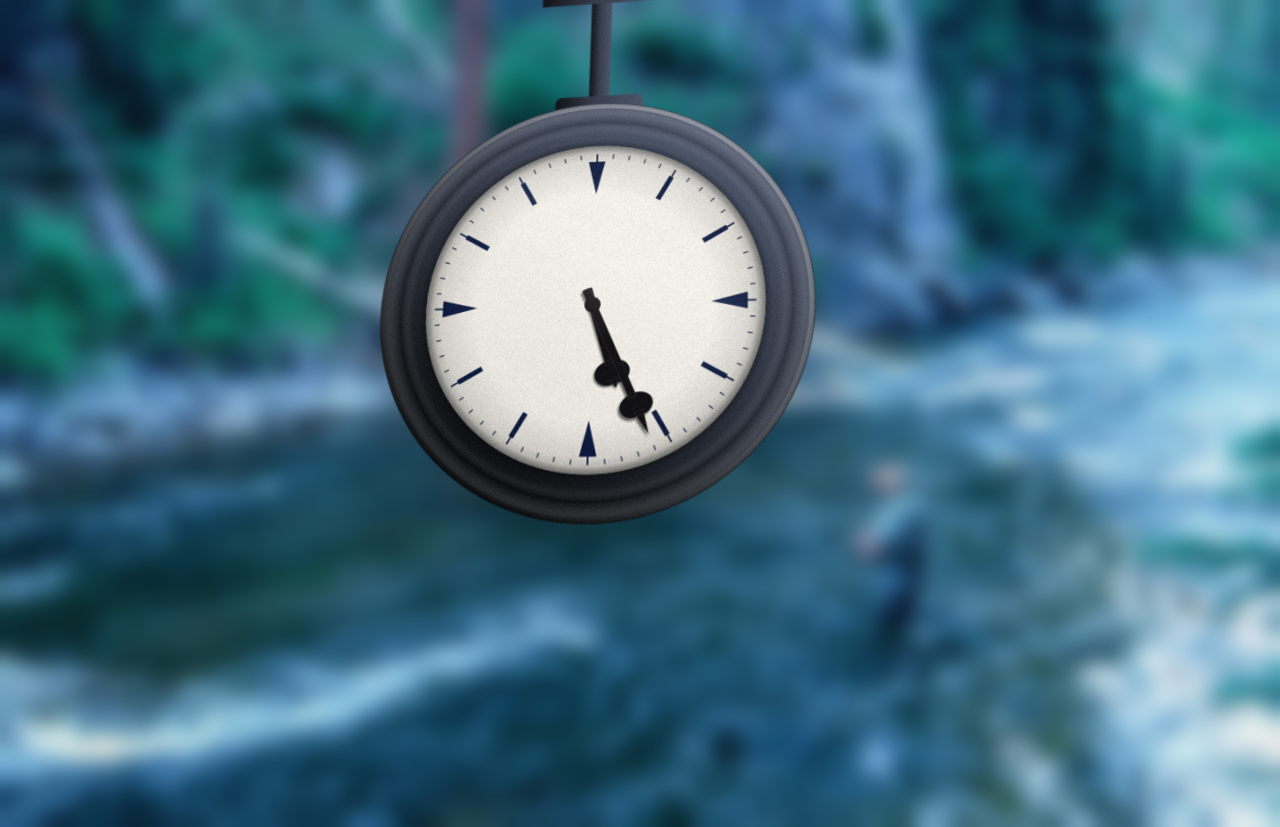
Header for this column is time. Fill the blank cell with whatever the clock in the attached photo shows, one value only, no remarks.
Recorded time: 5:26
